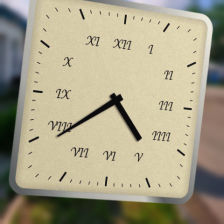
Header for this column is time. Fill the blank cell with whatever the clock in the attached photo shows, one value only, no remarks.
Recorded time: 4:39
